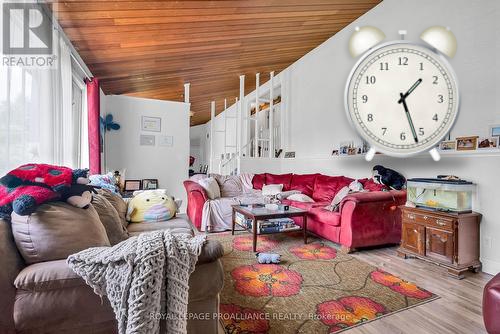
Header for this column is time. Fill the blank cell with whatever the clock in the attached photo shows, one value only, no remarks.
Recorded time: 1:27
